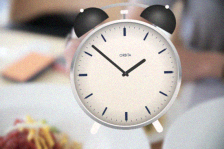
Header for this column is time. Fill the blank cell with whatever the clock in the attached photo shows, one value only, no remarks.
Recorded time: 1:52
